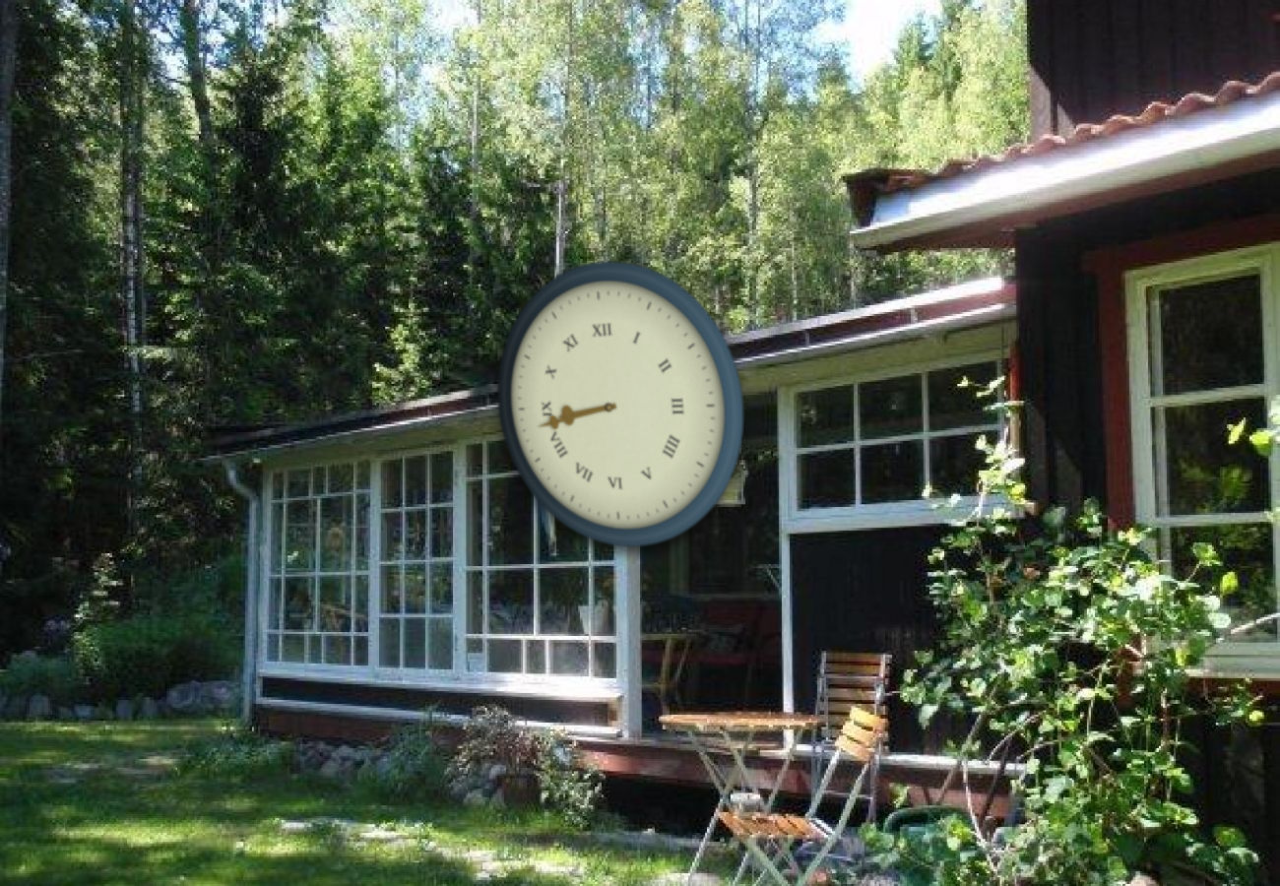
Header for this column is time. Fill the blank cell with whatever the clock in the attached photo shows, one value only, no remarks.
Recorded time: 8:43
